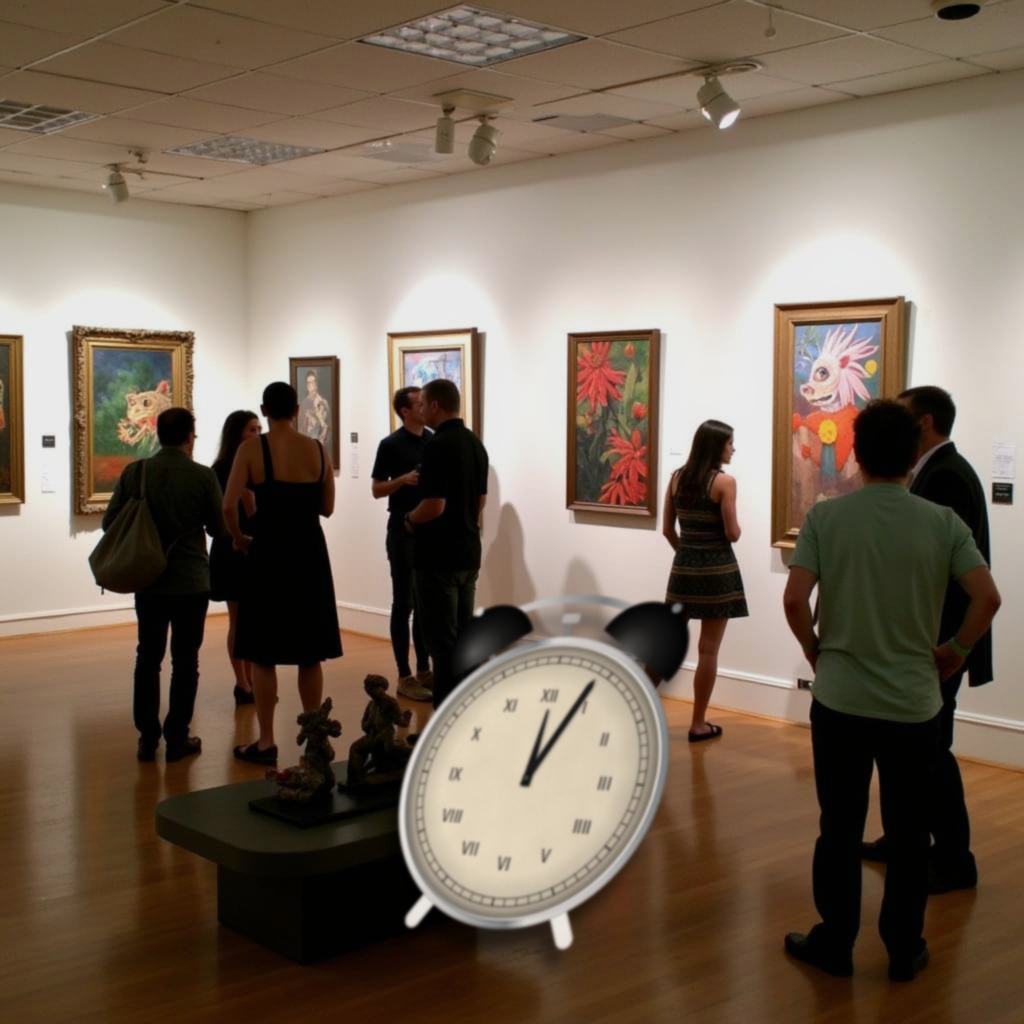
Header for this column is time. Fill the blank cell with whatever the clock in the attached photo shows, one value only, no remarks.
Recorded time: 12:04
